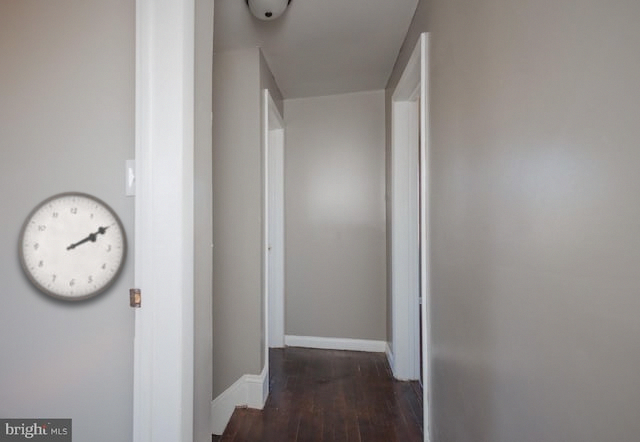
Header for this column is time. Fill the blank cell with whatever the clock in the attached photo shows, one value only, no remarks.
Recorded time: 2:10
